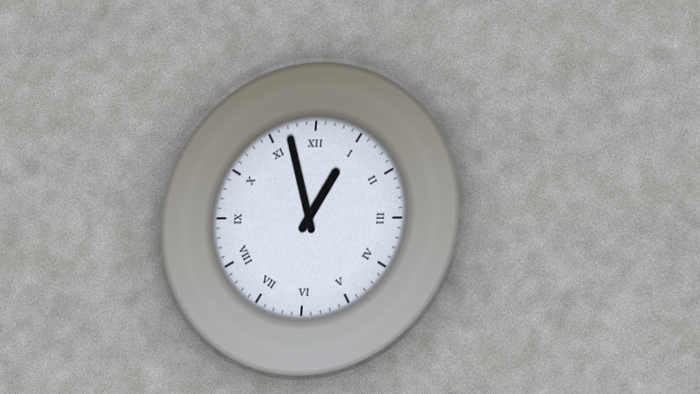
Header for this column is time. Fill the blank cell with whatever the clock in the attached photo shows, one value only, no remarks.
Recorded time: 12:57
